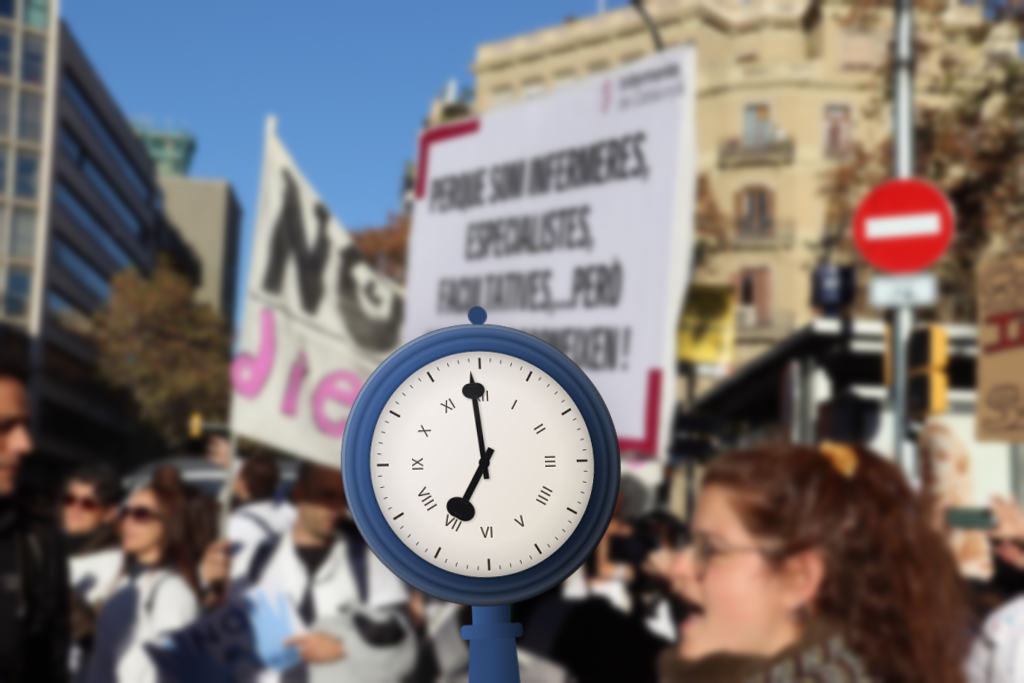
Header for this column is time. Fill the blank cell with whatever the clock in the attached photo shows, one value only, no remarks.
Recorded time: 6:59
